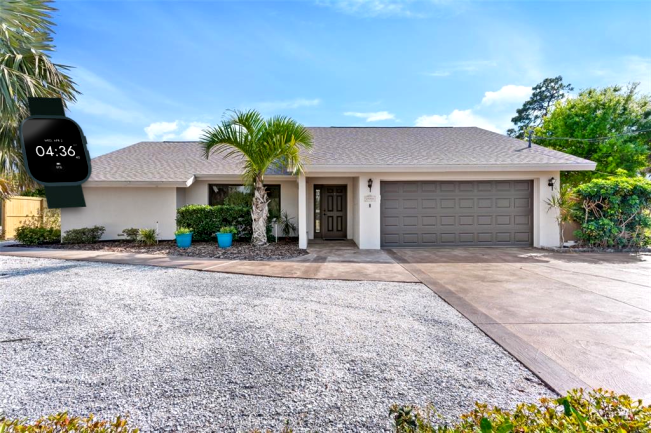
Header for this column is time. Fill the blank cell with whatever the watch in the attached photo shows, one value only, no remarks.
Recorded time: 4:36
